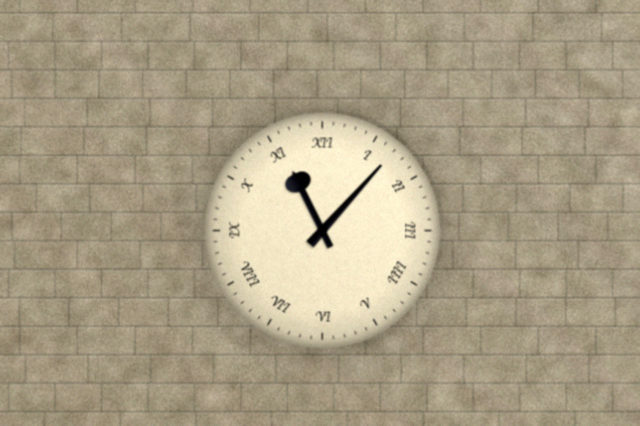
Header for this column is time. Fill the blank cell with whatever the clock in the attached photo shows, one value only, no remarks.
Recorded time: 11:07
